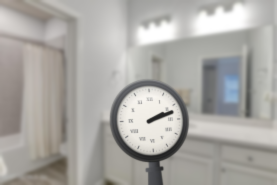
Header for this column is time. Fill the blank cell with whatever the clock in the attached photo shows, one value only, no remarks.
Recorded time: 2:12
